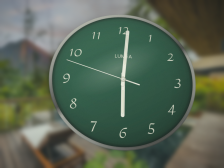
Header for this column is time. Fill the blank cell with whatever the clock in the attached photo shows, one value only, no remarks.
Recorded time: 6:00:48
